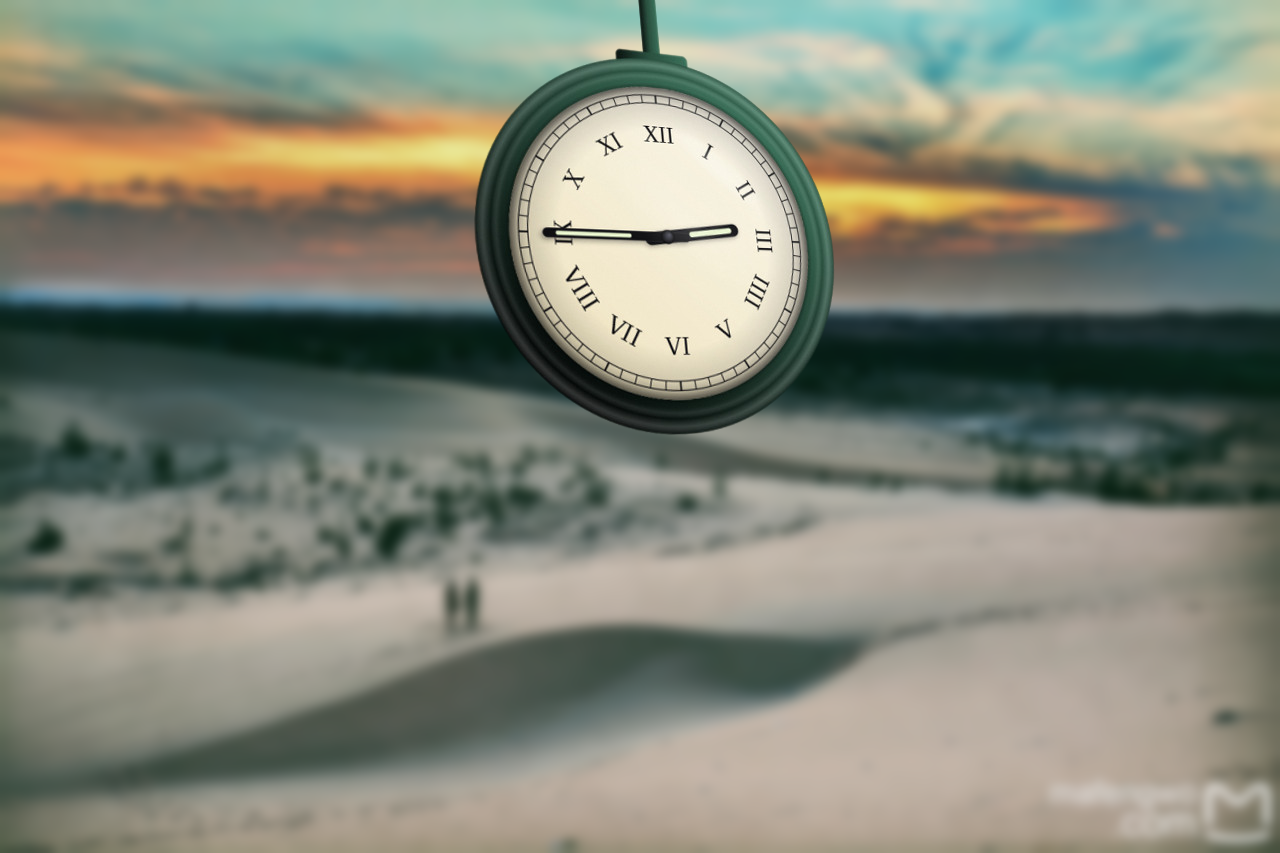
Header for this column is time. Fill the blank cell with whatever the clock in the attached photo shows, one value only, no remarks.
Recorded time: 2:45
